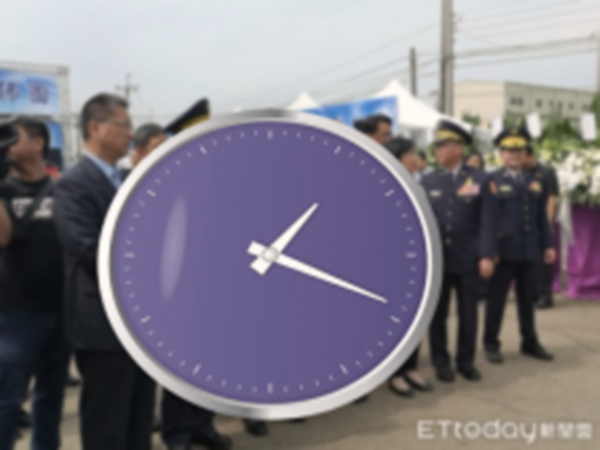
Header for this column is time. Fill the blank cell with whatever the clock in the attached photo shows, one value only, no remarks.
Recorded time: 1:19
